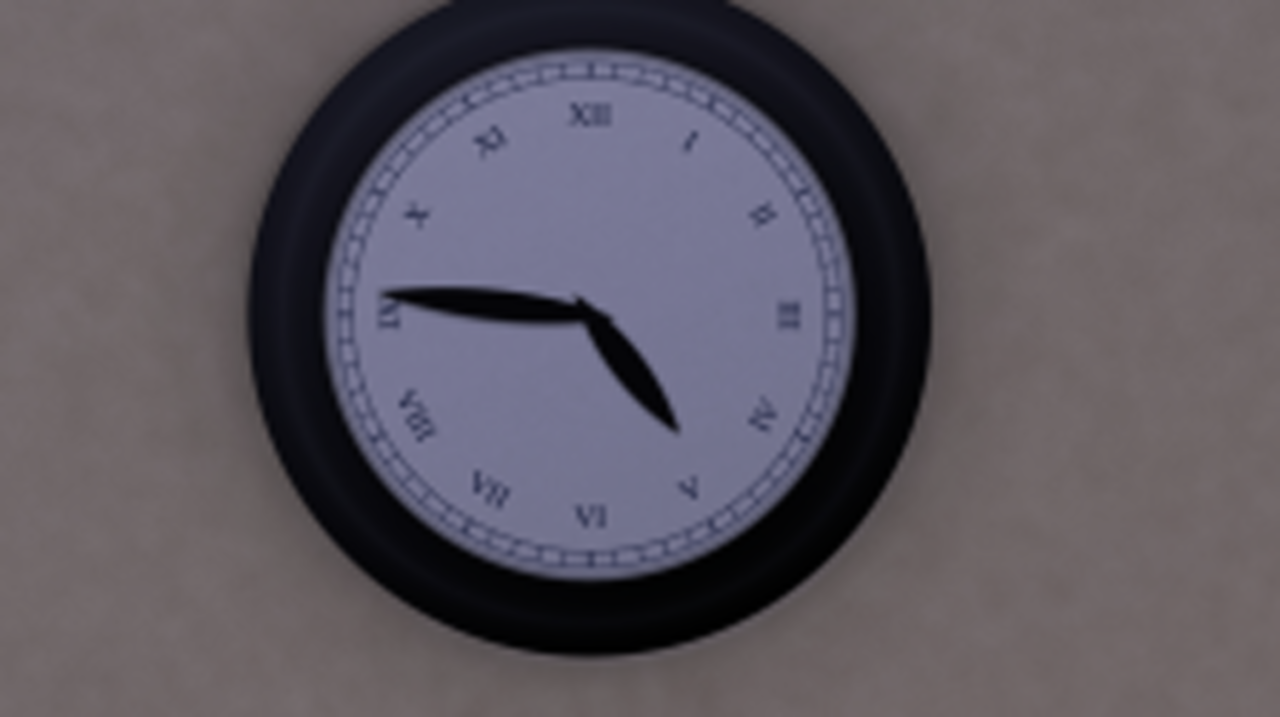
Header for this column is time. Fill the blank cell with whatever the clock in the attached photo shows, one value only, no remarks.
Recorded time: 4:46
